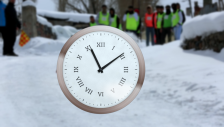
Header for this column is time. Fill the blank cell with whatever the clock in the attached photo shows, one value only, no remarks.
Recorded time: 11:09
